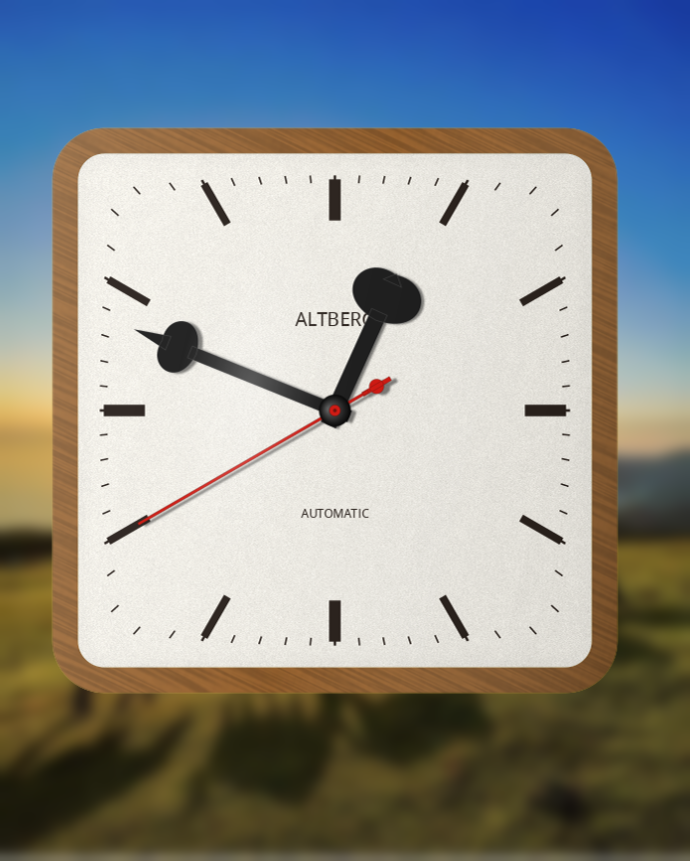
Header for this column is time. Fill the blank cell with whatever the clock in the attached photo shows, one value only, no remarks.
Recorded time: 12:48:40
